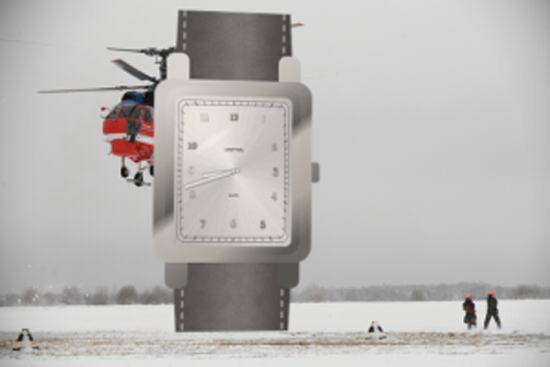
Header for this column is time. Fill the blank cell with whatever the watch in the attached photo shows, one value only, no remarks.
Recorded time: 8:42
